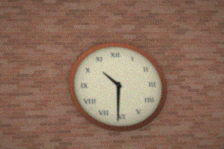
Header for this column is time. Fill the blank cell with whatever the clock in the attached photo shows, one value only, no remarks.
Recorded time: 10:31
